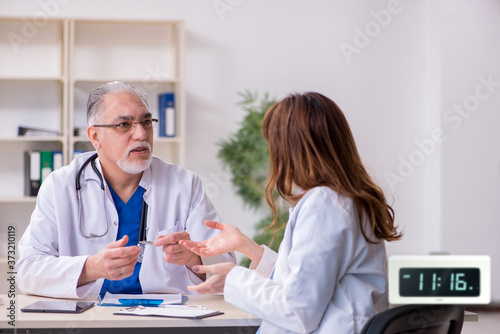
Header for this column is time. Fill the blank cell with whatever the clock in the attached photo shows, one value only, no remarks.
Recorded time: 11:16
